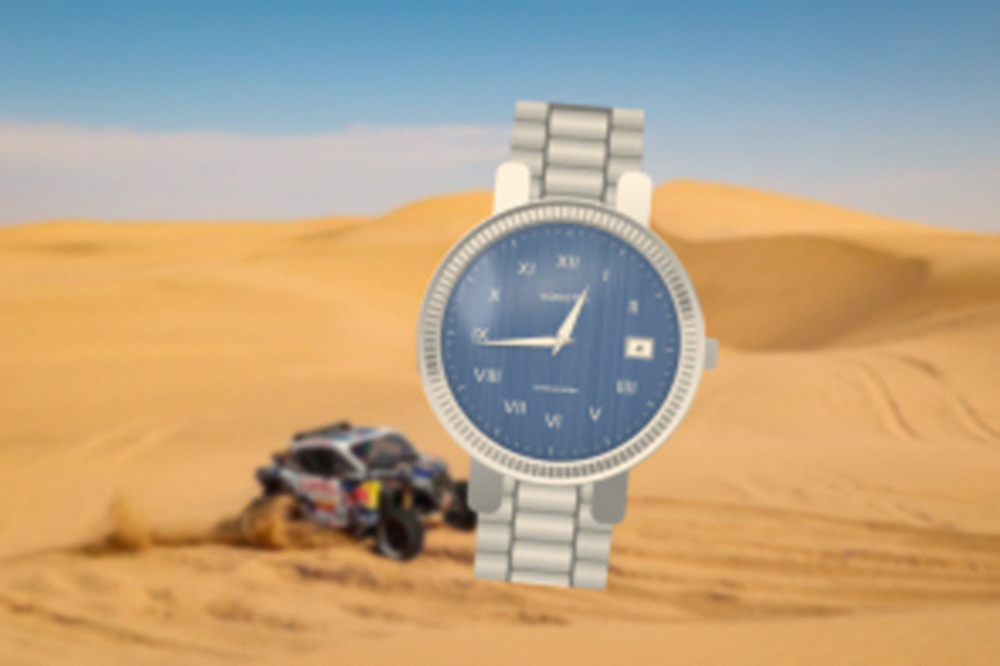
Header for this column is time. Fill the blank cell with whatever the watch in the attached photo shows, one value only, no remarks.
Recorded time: 12:44
